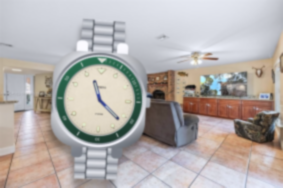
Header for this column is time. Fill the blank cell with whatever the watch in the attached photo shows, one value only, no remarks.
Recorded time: 11:22
